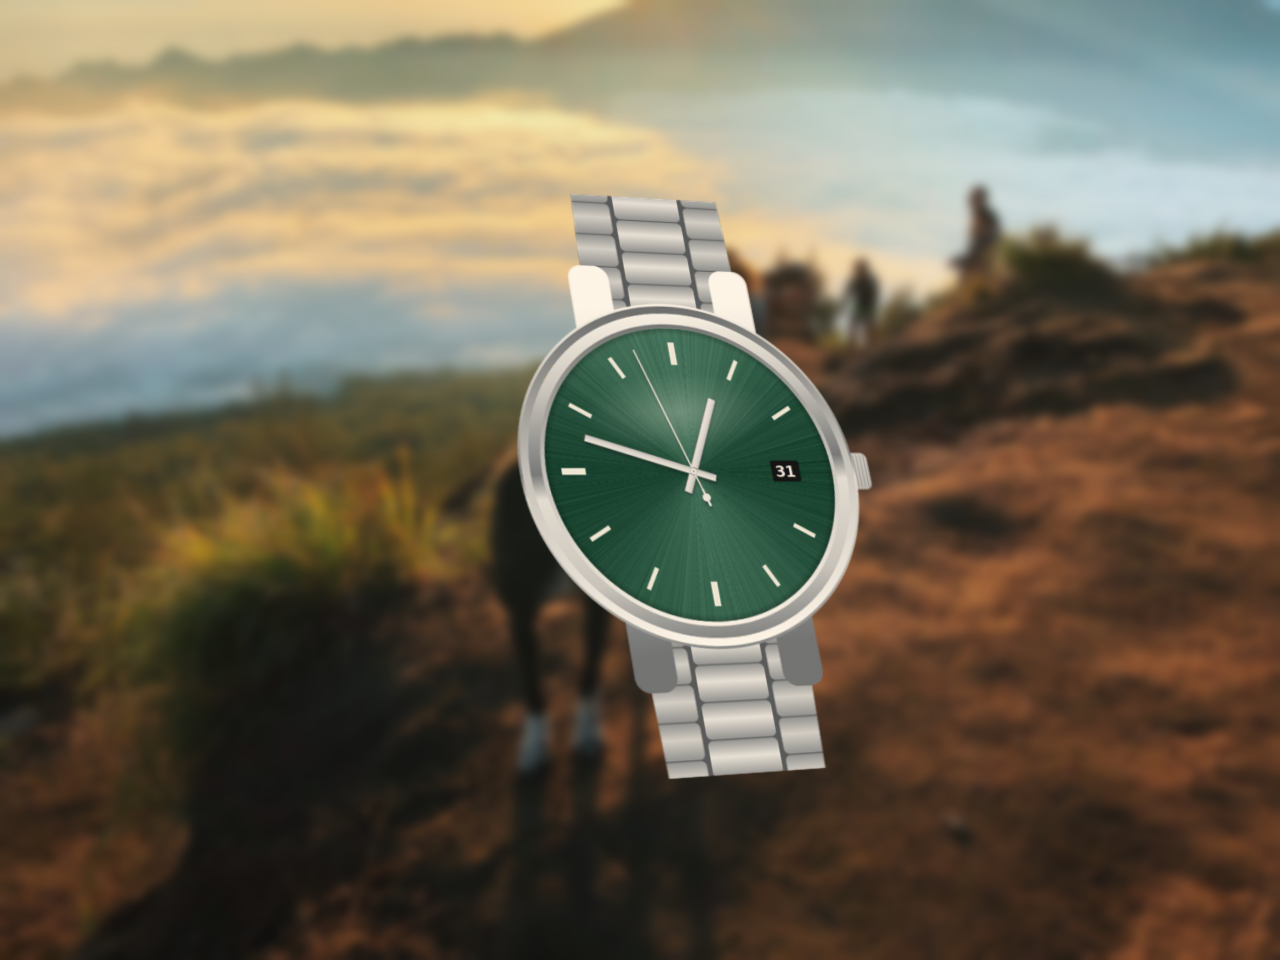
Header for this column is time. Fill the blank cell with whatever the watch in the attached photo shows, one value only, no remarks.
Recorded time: 12:47:57
